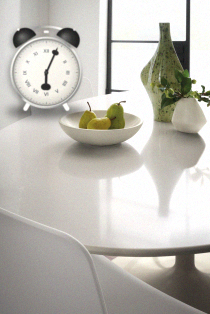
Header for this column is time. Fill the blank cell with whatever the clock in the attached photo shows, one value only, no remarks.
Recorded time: 6:04
